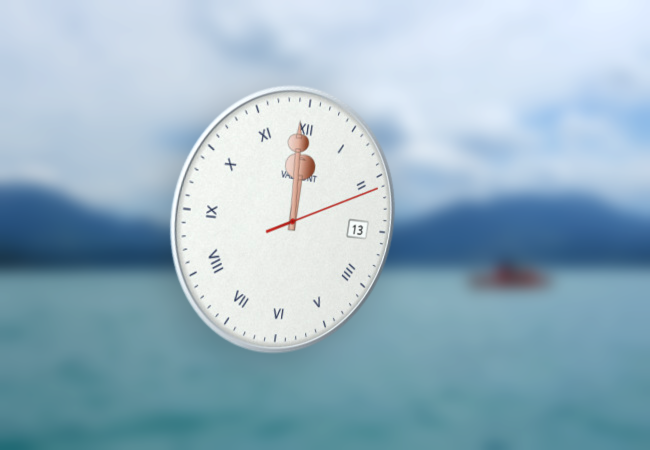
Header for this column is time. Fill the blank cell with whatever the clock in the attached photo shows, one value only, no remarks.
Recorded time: 11:59:11
